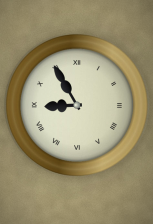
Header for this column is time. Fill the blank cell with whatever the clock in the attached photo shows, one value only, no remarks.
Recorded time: 8:55
